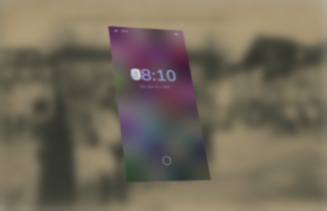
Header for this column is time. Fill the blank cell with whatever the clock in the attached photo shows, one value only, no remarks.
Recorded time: 8:10
